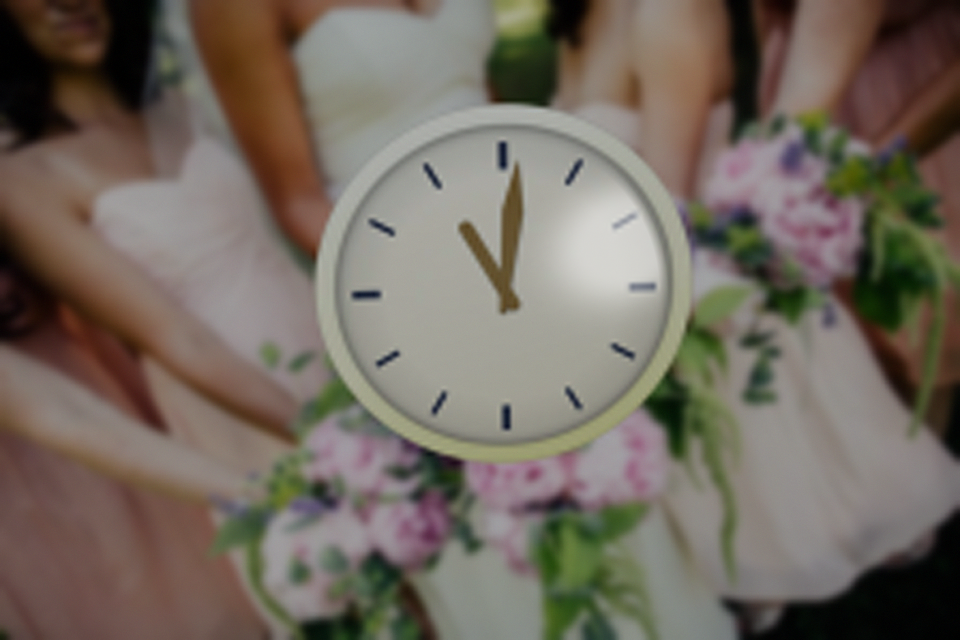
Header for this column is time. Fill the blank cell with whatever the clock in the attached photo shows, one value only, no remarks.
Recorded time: 11:01
